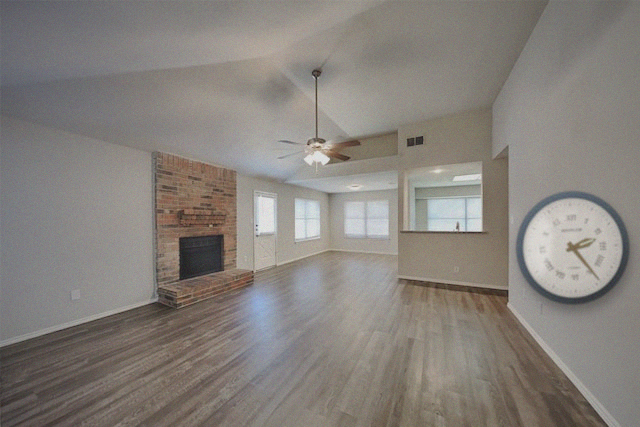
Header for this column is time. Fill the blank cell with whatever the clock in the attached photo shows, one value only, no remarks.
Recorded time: 2:24
